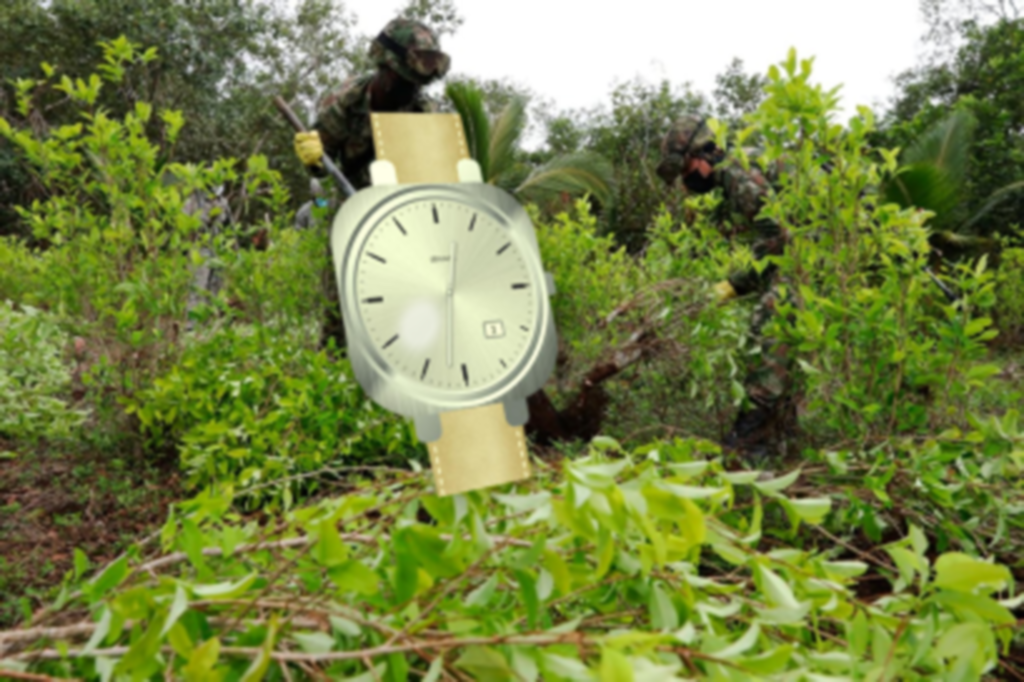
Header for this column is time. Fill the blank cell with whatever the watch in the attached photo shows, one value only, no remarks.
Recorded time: 12:32
